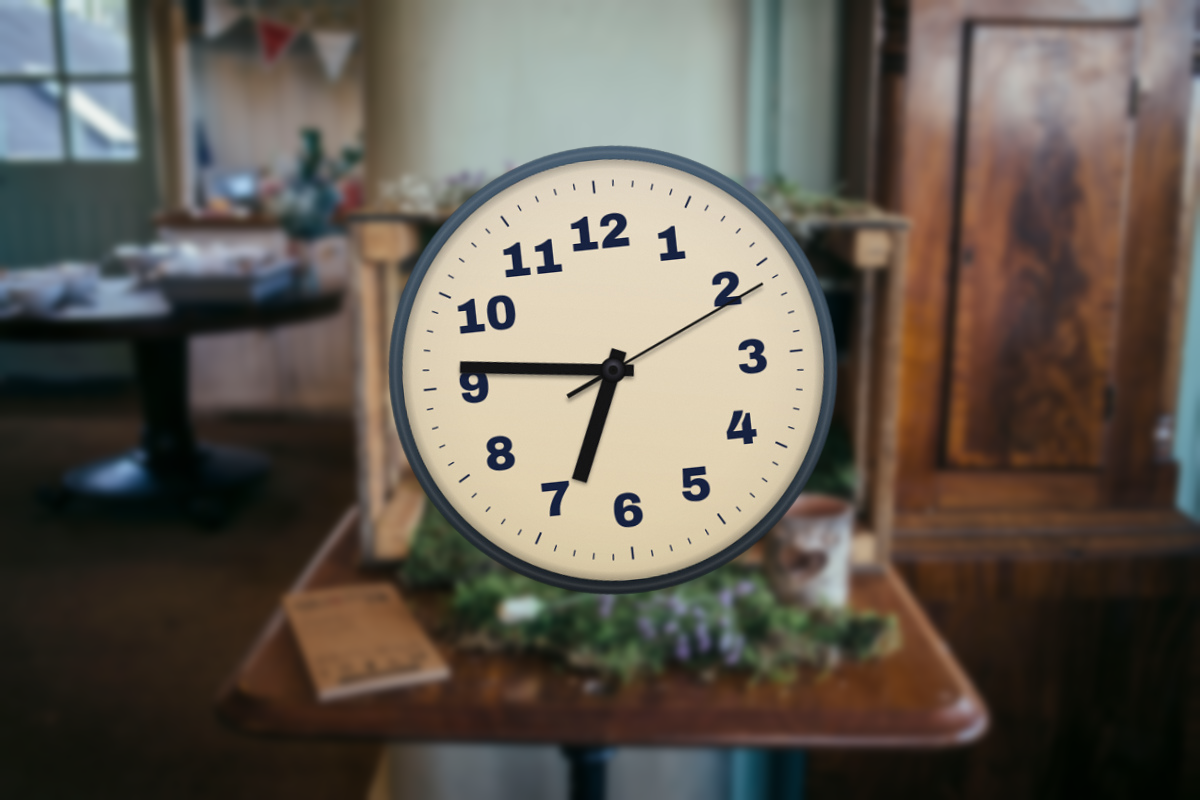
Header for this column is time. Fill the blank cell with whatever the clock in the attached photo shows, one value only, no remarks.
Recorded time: 6:46:11
